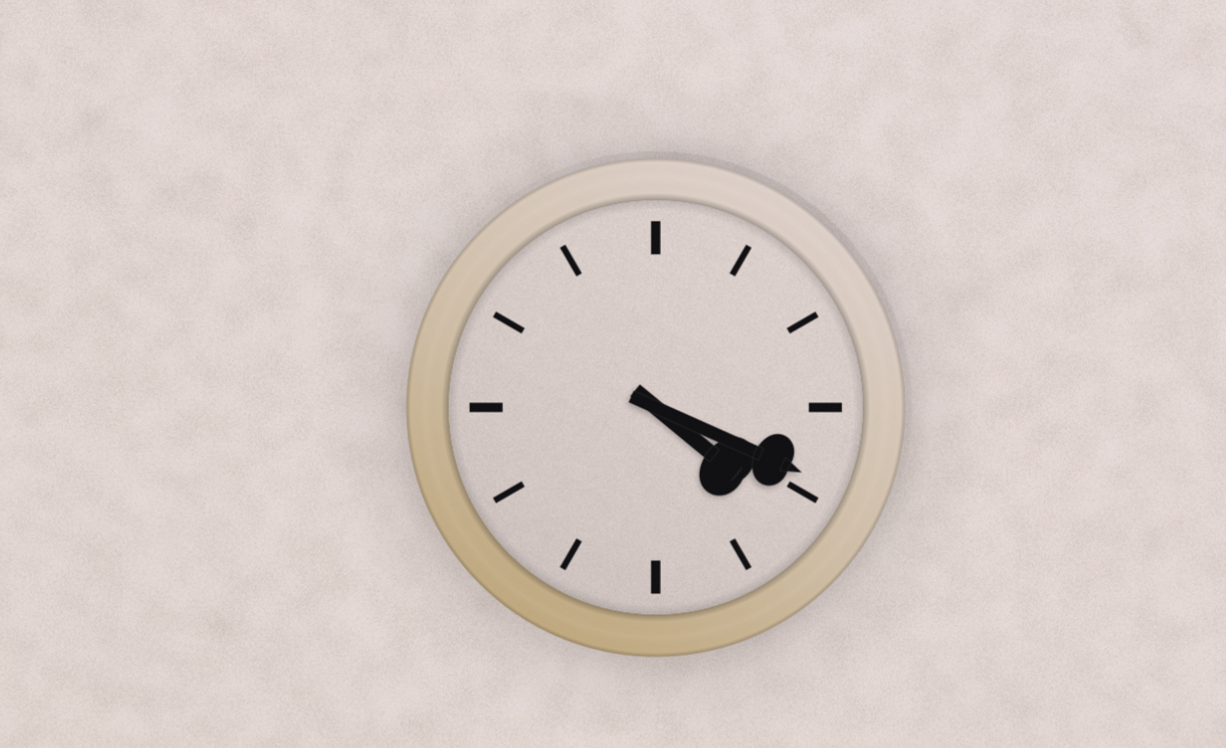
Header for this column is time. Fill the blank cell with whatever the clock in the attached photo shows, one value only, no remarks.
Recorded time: 4:19
